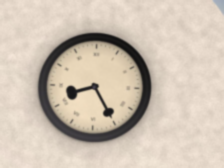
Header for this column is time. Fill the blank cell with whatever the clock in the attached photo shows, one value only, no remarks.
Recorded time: 8:25
